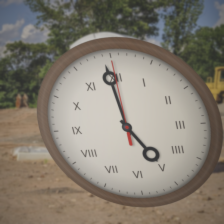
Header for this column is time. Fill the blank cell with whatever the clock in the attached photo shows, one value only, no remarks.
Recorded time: 4:59:00
